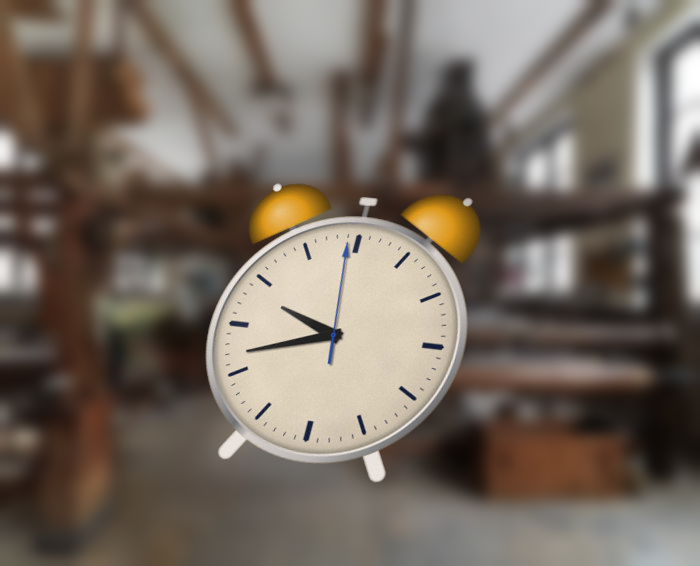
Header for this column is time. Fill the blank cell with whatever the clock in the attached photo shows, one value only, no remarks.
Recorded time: 9:41:59
